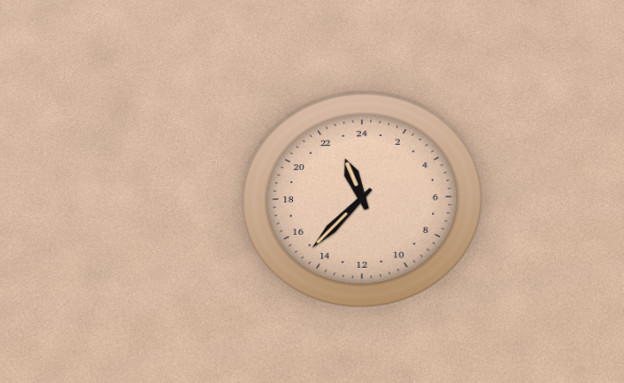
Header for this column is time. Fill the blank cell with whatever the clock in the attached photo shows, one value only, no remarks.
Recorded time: 22:37
